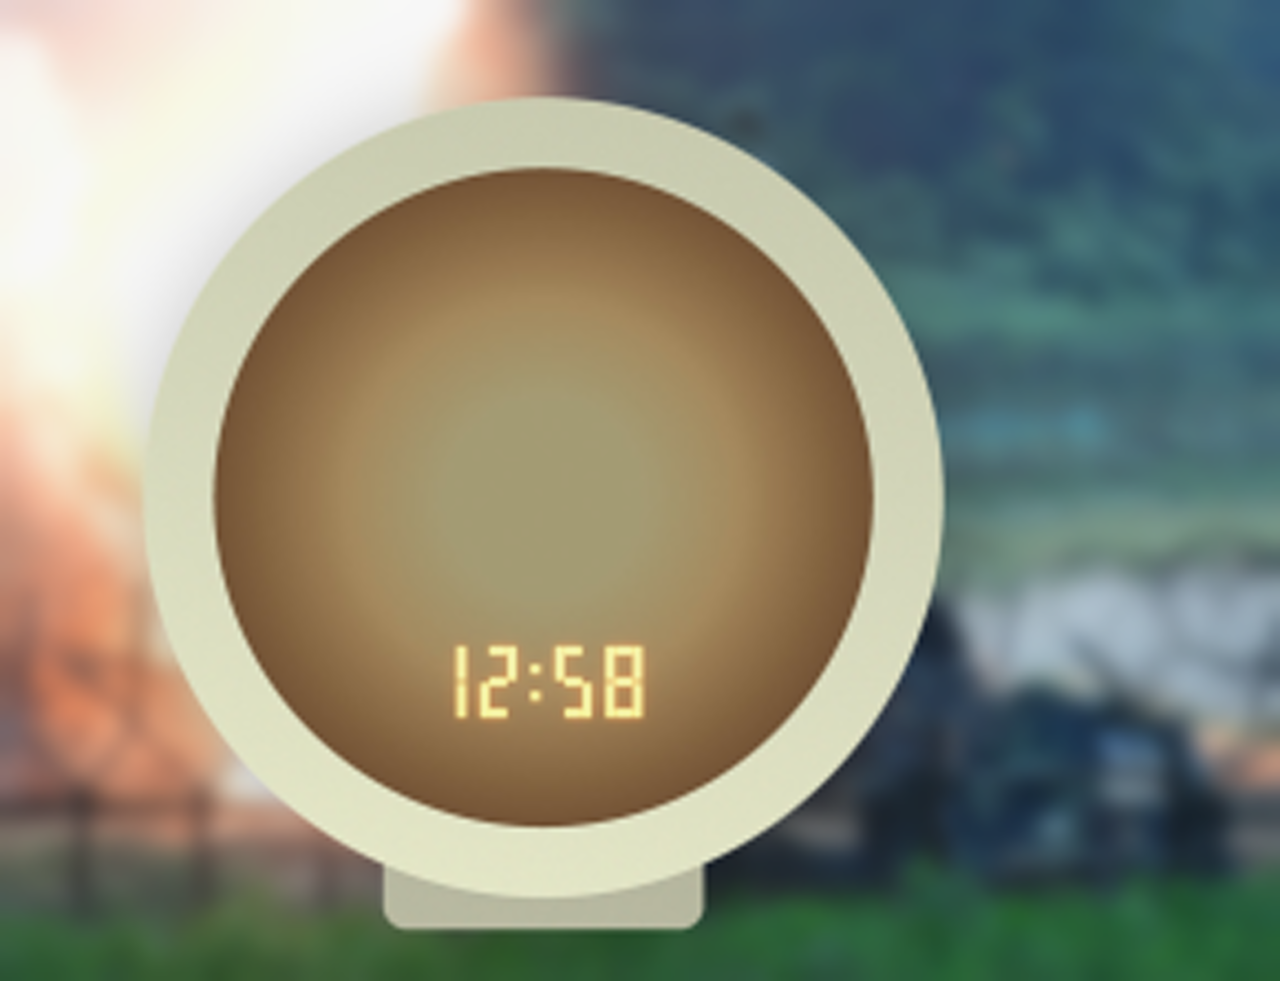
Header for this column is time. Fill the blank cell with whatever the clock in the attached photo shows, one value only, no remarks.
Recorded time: 12:58
